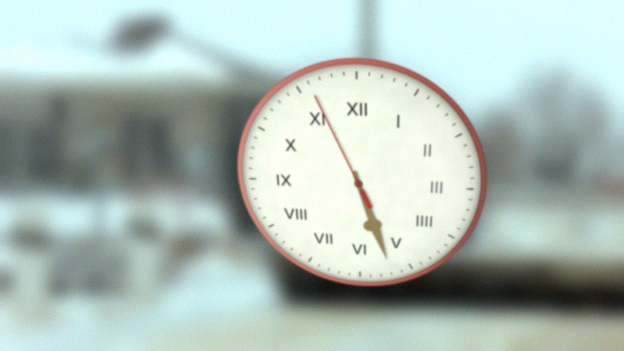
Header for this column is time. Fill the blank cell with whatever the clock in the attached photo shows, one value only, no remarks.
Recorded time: 5:26:56
